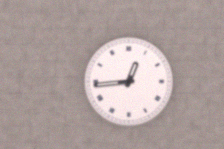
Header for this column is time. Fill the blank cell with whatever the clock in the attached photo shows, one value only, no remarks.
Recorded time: 12:44
